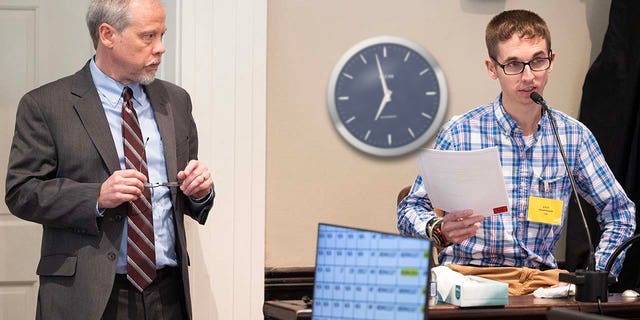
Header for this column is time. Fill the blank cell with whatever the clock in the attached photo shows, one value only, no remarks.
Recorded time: 6:58
